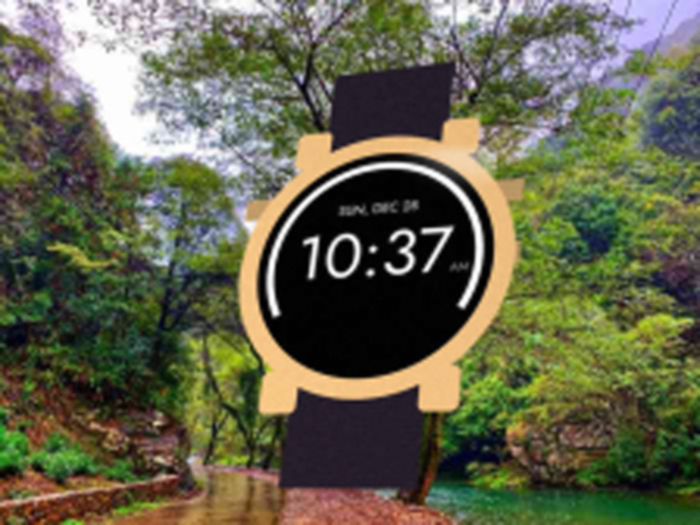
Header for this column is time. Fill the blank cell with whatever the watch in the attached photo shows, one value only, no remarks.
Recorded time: 10:37
